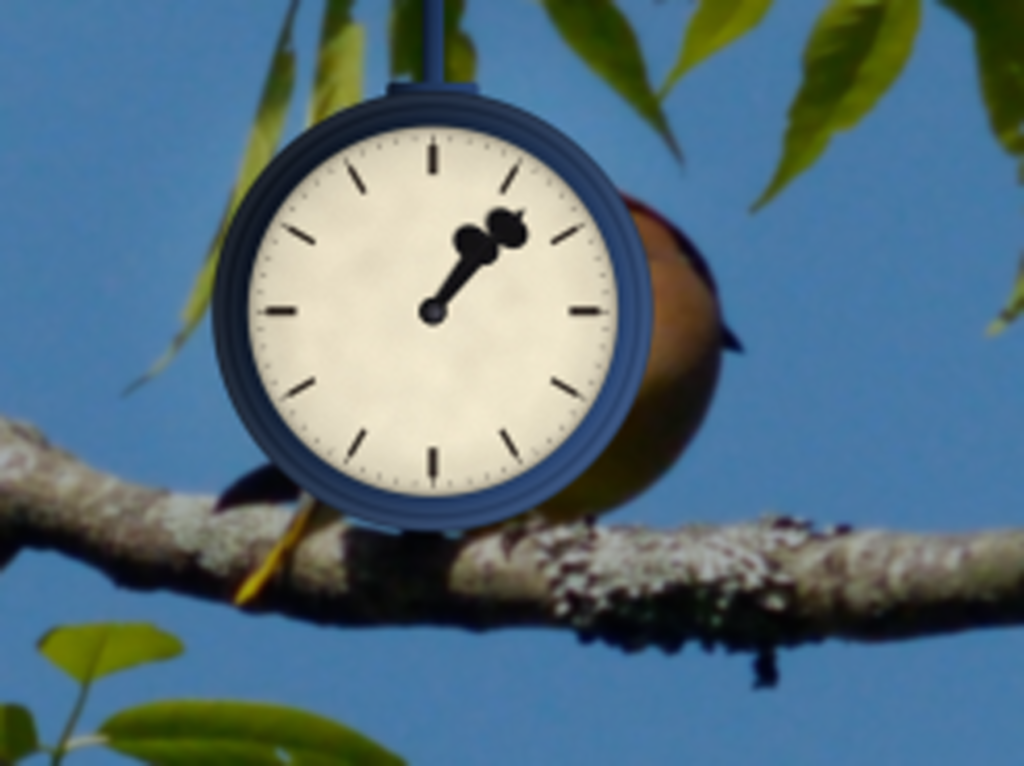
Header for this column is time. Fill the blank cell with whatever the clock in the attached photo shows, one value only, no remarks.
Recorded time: 1:07
